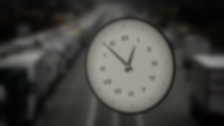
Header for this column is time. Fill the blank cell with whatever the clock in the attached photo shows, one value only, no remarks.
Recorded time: 12:53
